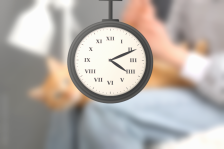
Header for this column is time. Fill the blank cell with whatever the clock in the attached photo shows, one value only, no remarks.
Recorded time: 4:11
